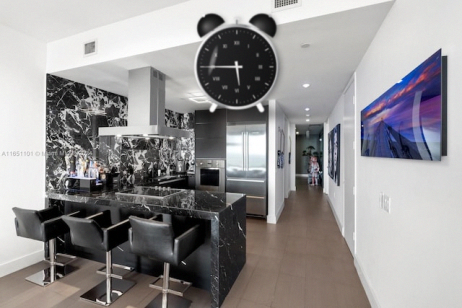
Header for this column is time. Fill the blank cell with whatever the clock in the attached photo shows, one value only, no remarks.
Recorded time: 5:45
